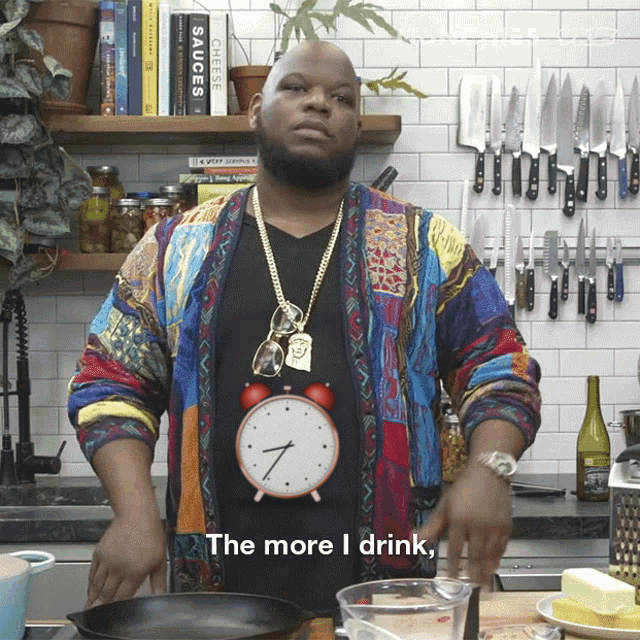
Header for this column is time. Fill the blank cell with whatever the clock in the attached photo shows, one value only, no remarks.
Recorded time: 8:36
